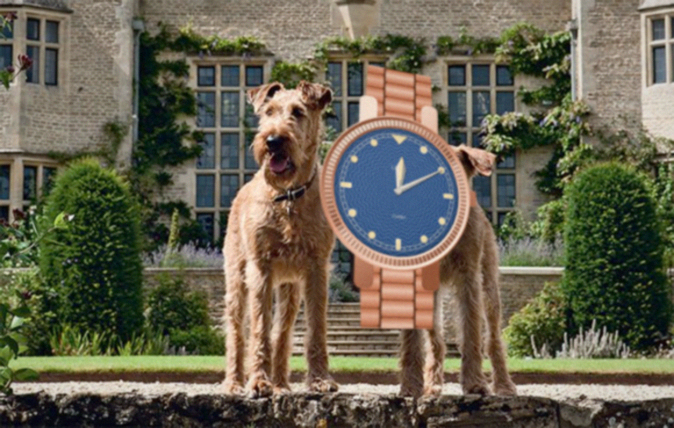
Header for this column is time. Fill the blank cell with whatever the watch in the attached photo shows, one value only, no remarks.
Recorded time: 12:10
